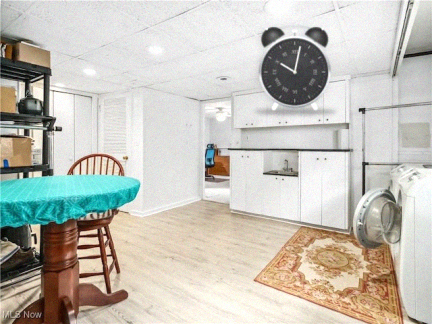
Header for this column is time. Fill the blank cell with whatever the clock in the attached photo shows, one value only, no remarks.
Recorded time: 10:02
